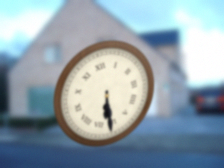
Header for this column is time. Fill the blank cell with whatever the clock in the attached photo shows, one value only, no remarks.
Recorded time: 6:31
